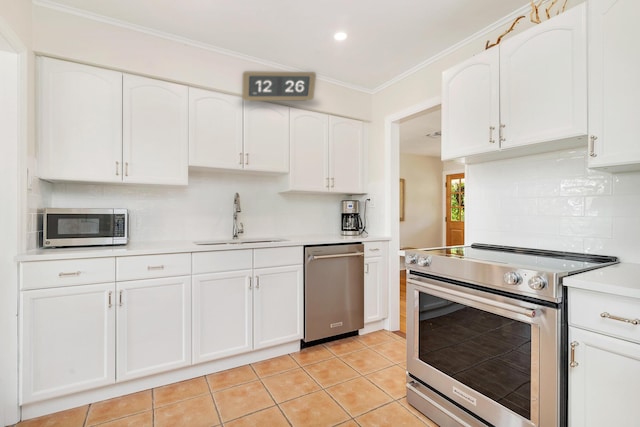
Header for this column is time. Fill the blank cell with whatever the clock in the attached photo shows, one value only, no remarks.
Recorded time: 12:26
